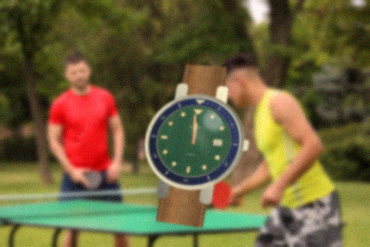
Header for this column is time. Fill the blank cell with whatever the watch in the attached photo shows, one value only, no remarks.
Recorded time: 11:59
